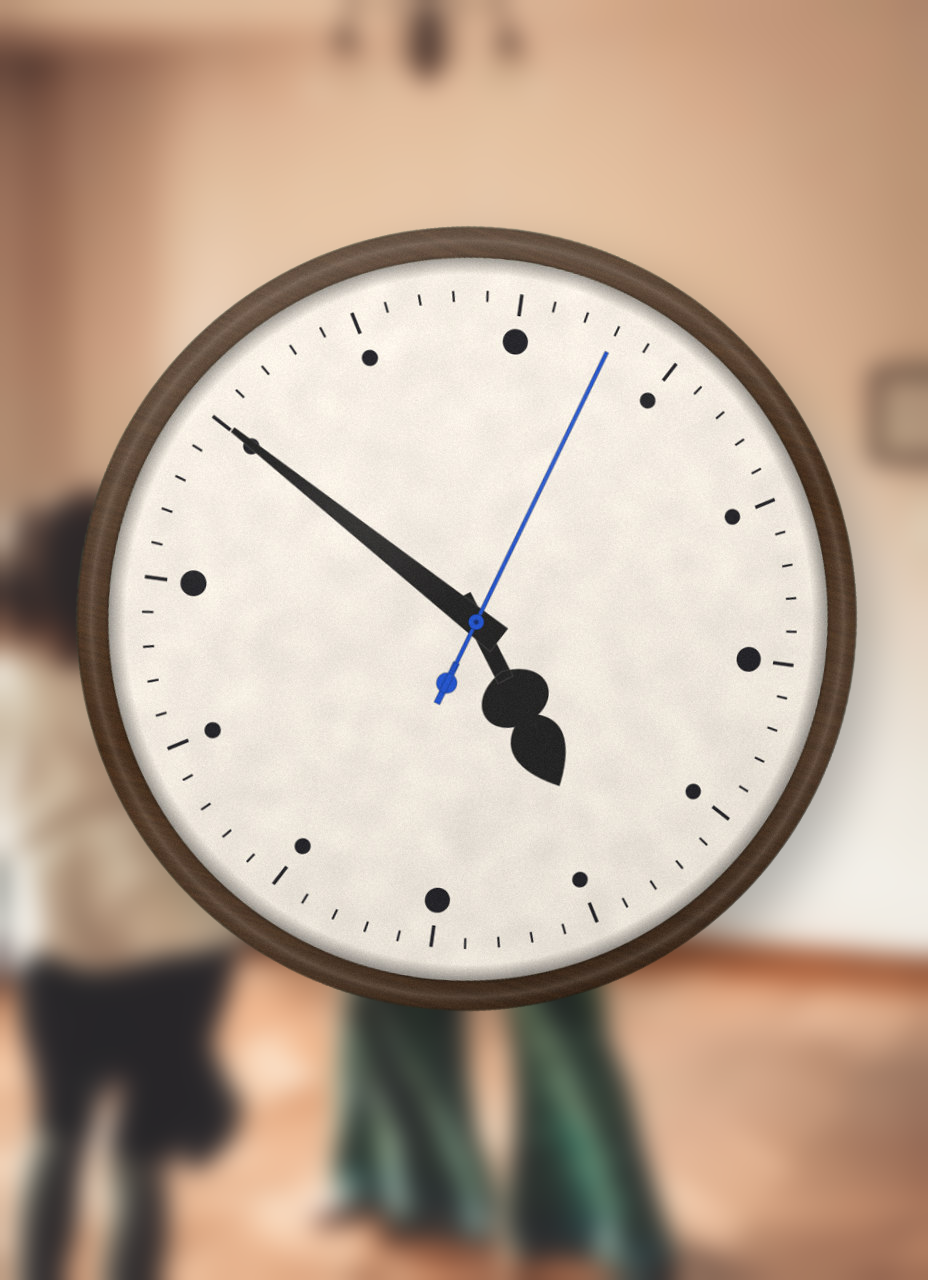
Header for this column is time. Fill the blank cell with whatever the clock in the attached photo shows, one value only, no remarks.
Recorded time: 4:50:03
